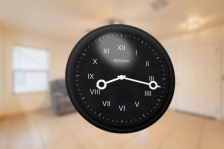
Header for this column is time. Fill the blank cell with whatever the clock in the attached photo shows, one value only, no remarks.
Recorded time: 8:17
